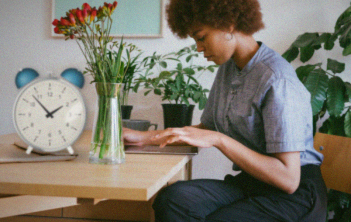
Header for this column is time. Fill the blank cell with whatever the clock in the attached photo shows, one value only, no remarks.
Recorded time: 1:53
